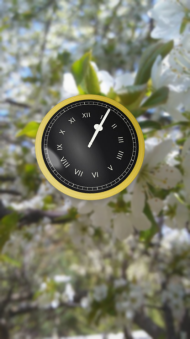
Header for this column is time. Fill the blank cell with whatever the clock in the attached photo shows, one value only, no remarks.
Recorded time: 1:06
